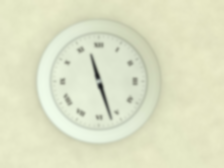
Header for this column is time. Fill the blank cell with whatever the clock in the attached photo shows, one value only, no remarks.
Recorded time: 11:27
